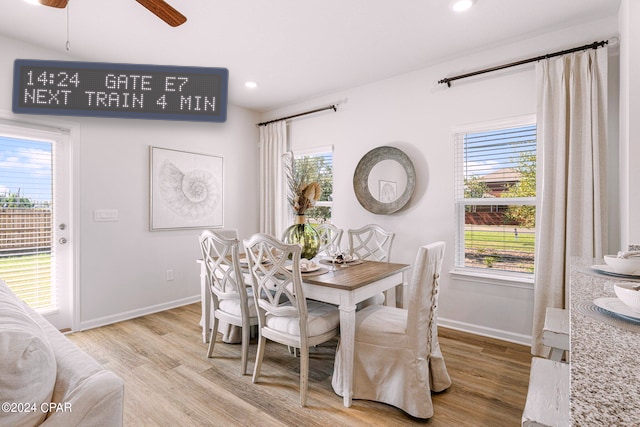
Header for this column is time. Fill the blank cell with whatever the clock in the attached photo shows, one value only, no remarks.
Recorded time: 14:24
